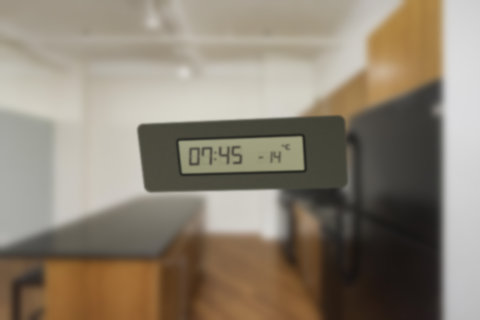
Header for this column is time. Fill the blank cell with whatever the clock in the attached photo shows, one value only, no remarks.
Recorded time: 7:45
